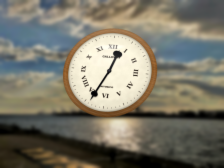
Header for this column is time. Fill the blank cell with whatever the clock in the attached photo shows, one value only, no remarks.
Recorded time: 12:34
